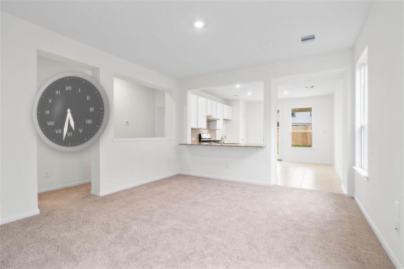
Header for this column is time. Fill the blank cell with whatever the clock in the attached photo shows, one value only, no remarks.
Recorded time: 5:32
